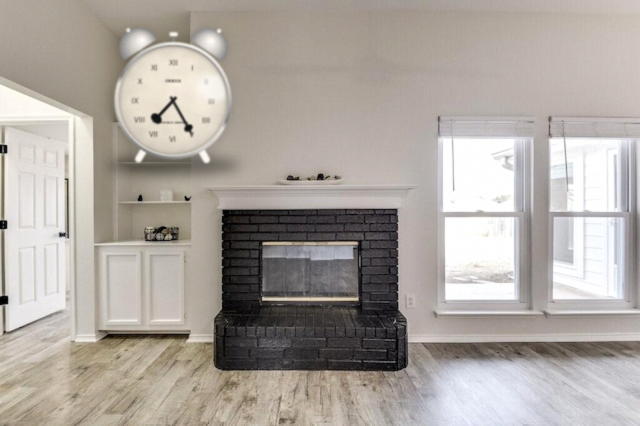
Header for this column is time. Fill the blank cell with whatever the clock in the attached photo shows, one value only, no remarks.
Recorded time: 7:25
